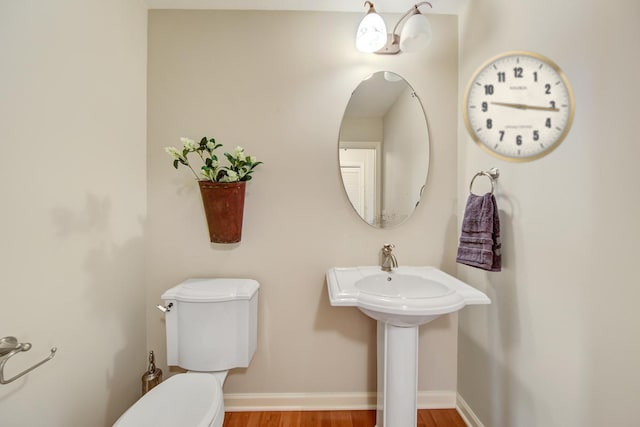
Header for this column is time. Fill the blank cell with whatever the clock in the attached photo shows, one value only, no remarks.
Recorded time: 9:16
